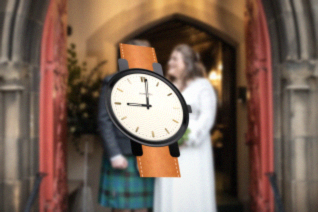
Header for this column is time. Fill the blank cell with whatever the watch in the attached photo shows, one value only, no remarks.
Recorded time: 9:01
